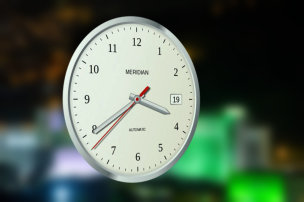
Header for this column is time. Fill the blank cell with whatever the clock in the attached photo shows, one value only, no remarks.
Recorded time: 3:39:38
